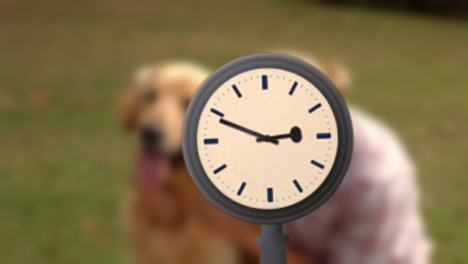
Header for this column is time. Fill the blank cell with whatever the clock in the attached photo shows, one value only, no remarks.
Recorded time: 2:49
